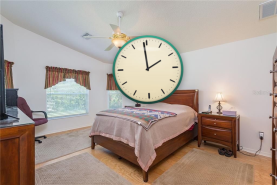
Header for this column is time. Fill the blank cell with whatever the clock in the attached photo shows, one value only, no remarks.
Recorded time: 1:59
